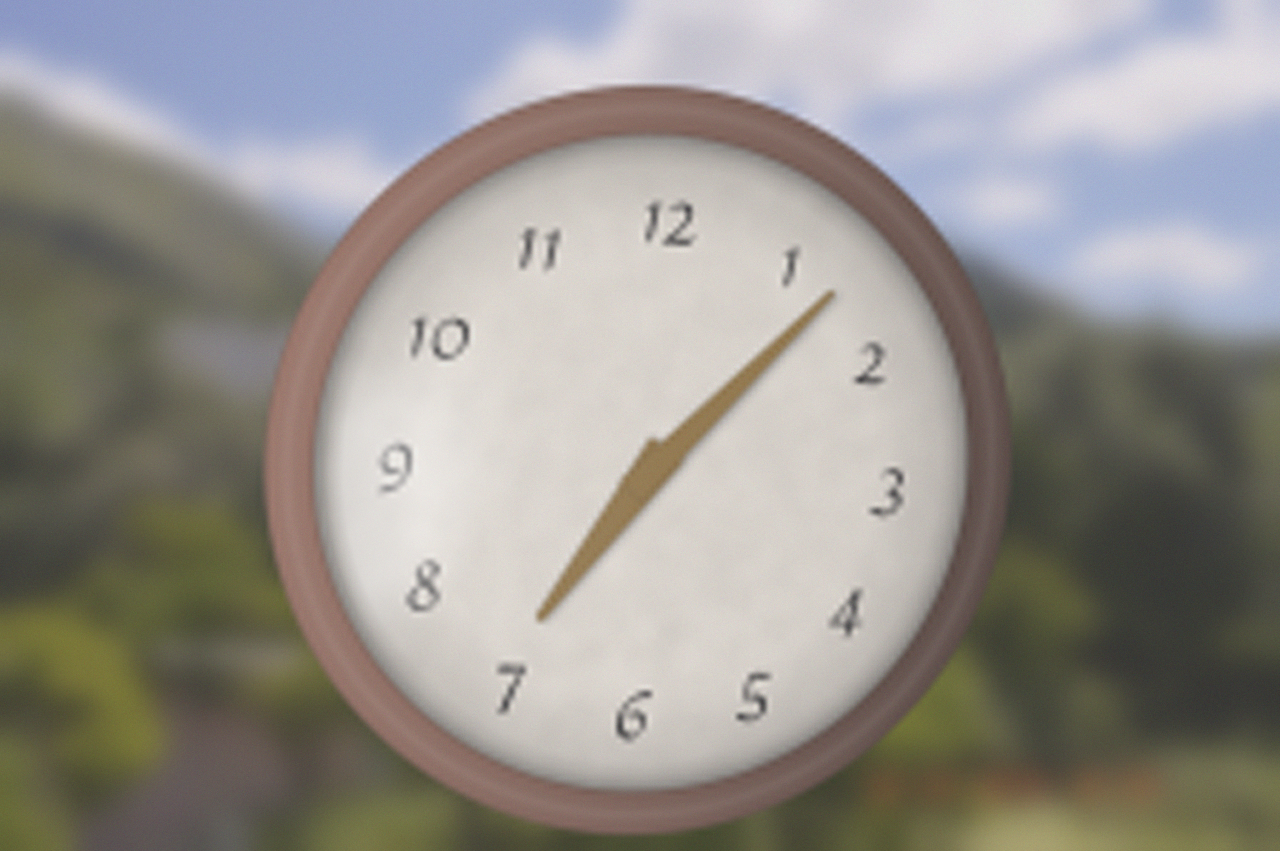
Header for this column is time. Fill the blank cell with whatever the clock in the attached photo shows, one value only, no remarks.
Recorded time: 7:07
